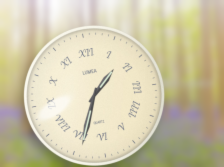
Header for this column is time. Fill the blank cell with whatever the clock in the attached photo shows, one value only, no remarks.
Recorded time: 1:34
